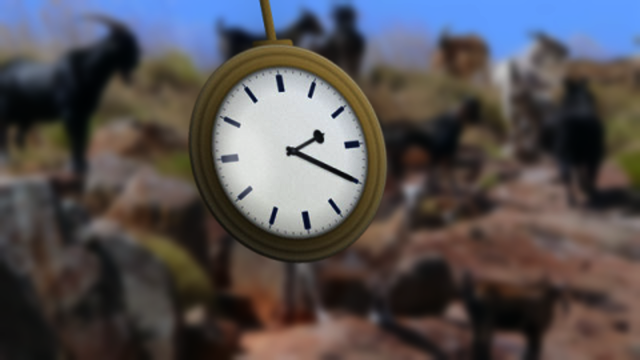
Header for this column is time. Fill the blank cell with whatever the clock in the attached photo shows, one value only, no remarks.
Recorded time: 2:20
